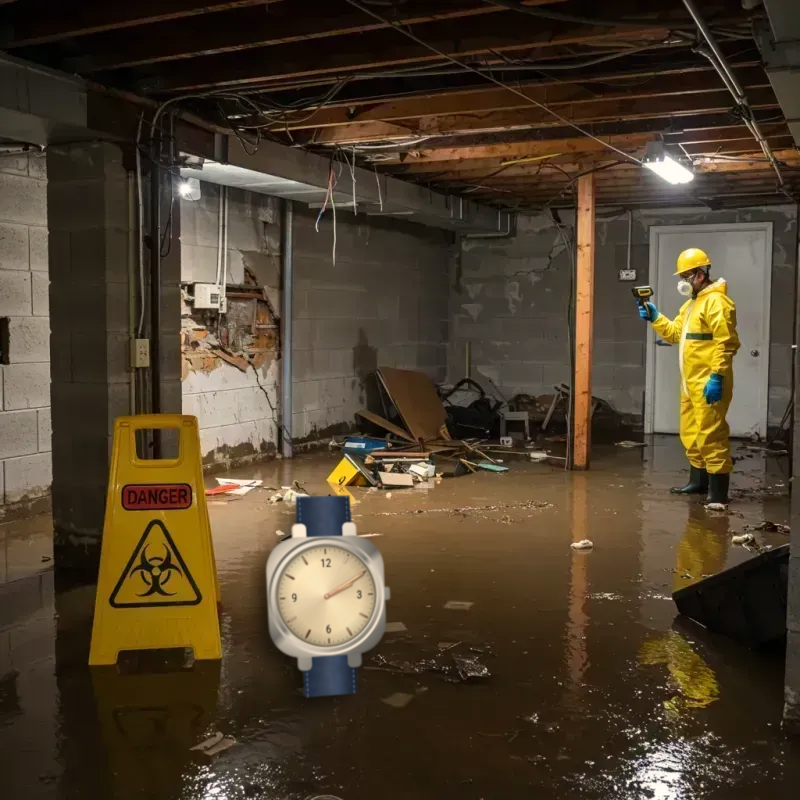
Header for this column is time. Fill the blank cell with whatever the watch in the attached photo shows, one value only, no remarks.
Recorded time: 2:10
